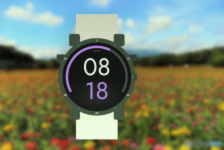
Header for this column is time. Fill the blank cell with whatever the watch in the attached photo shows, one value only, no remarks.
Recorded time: 8:18
